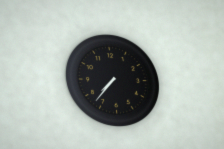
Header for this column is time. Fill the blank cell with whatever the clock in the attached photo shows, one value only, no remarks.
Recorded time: 7:37
